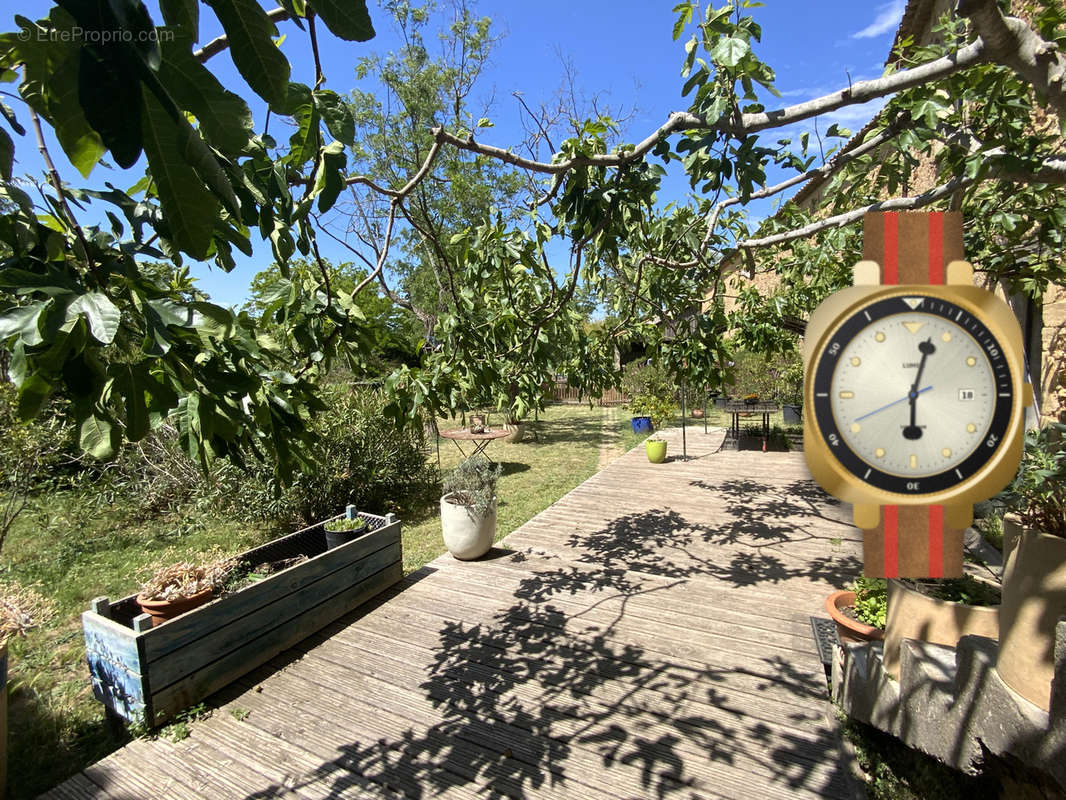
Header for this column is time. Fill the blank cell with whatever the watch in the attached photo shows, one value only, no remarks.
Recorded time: 6:02:41
